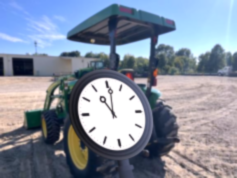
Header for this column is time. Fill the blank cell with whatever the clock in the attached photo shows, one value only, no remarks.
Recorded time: 11:01
